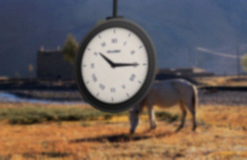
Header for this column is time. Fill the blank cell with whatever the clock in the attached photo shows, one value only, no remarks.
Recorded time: 10:15
